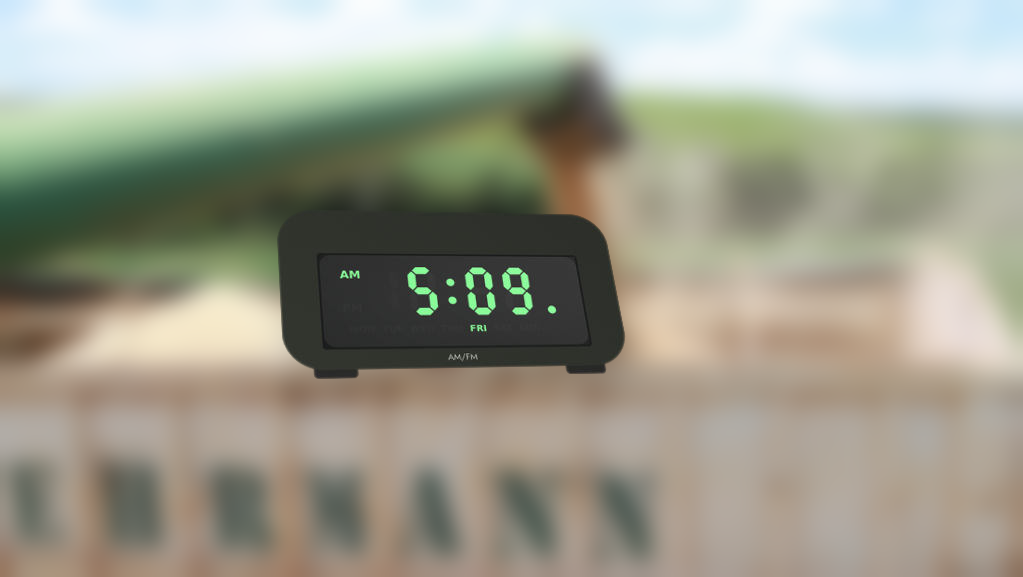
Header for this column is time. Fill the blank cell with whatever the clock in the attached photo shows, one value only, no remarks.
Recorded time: 5:09
